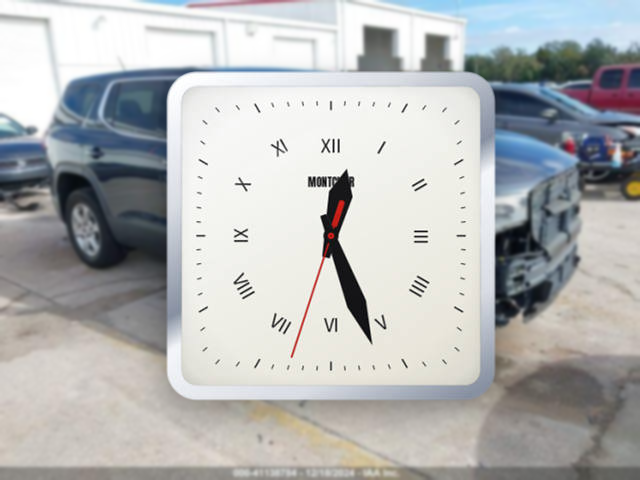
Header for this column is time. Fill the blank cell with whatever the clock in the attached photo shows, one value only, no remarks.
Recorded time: 12:26:33
